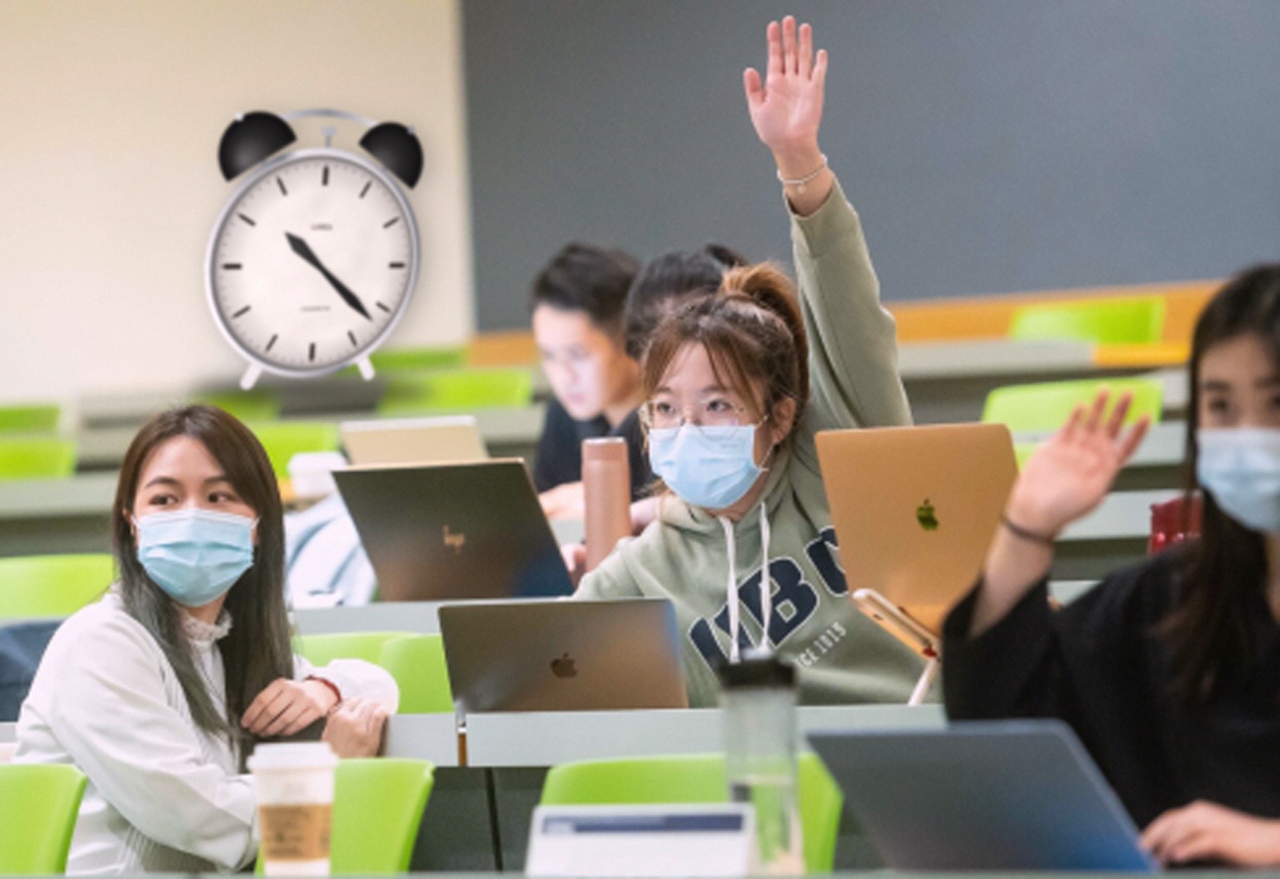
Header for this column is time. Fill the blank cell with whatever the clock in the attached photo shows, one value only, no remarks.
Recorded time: 10:22
